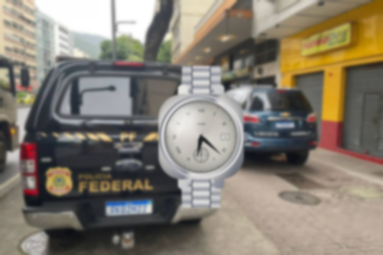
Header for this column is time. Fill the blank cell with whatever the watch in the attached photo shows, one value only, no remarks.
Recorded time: 6:22
